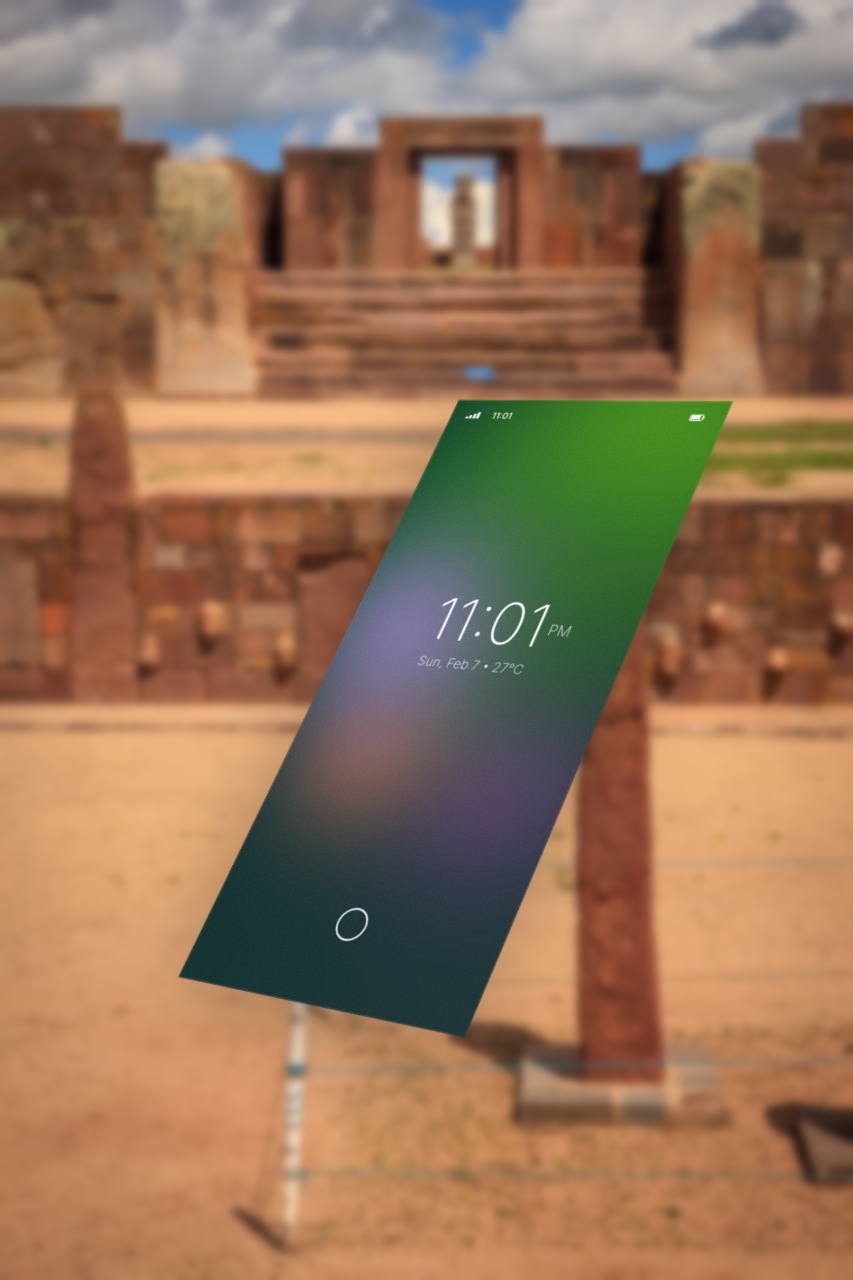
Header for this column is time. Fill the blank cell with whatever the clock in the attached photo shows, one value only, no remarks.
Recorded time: 11:01
